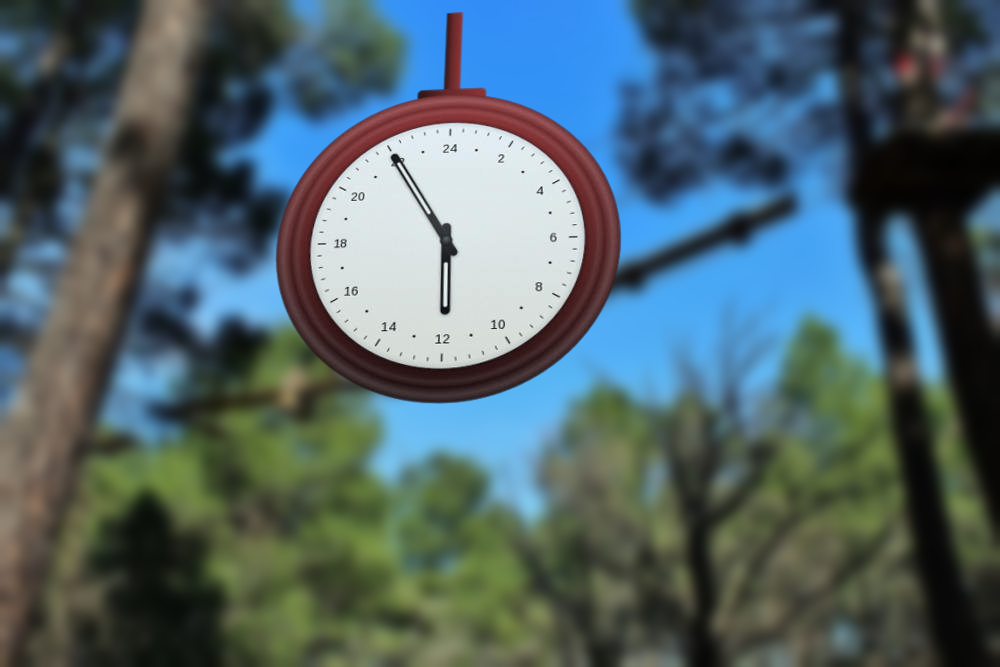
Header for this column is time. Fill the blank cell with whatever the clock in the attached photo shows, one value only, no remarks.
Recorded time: 11:55
